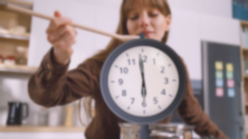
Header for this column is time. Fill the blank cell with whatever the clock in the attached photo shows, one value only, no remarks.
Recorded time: 5:59
